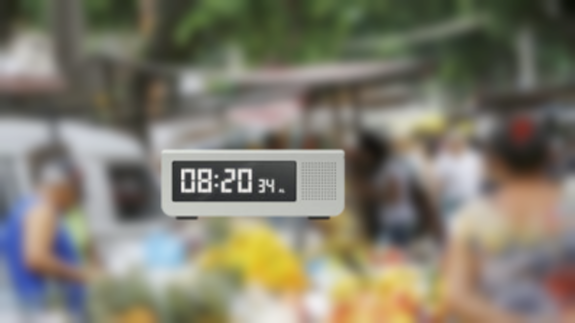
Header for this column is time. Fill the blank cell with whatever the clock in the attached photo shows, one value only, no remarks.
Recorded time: 8:20:34
